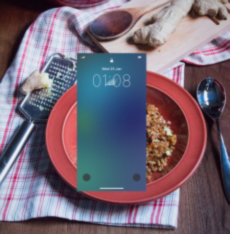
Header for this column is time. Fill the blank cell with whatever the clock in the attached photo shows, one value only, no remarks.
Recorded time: 1:08
